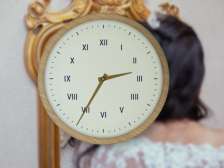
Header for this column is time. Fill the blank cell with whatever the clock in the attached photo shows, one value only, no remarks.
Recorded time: 2:35
